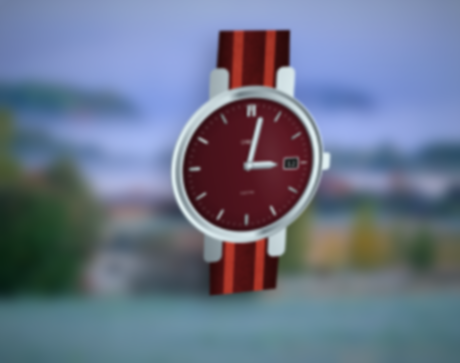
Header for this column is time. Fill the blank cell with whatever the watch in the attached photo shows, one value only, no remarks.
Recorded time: 3:02
